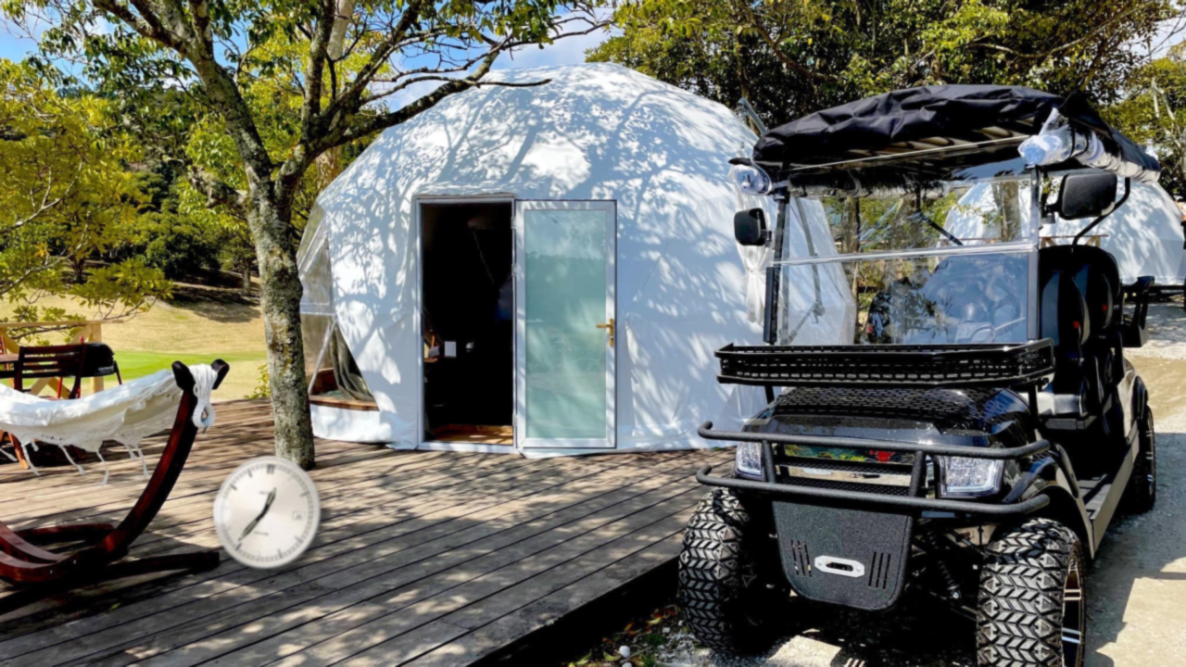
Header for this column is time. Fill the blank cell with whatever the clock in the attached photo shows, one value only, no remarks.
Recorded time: 12:36
